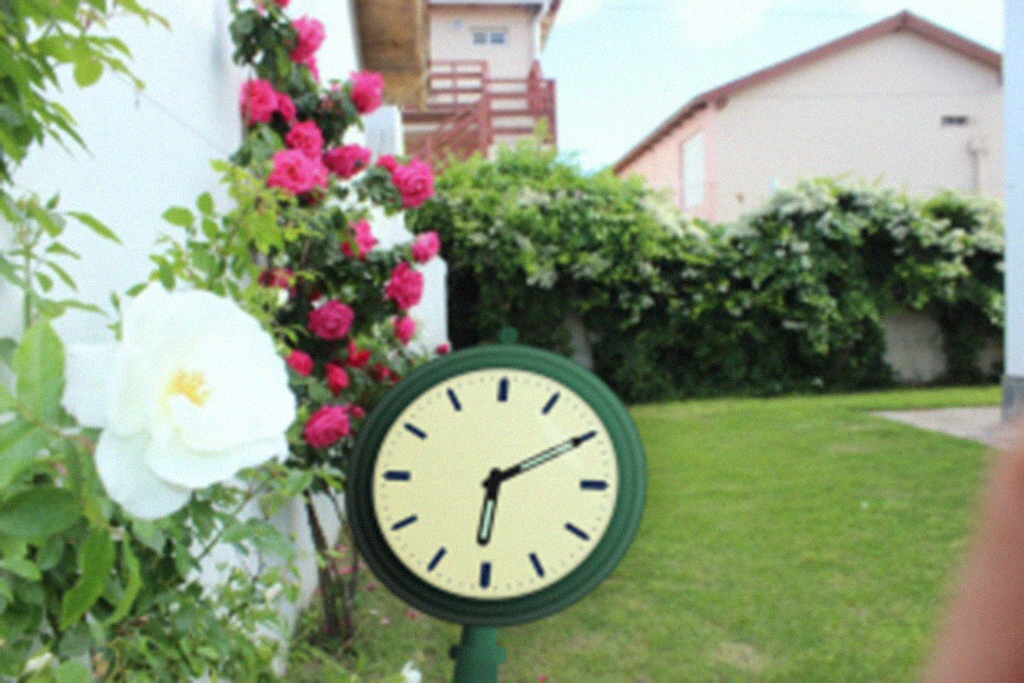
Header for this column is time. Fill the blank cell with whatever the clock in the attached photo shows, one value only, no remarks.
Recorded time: 6:10
